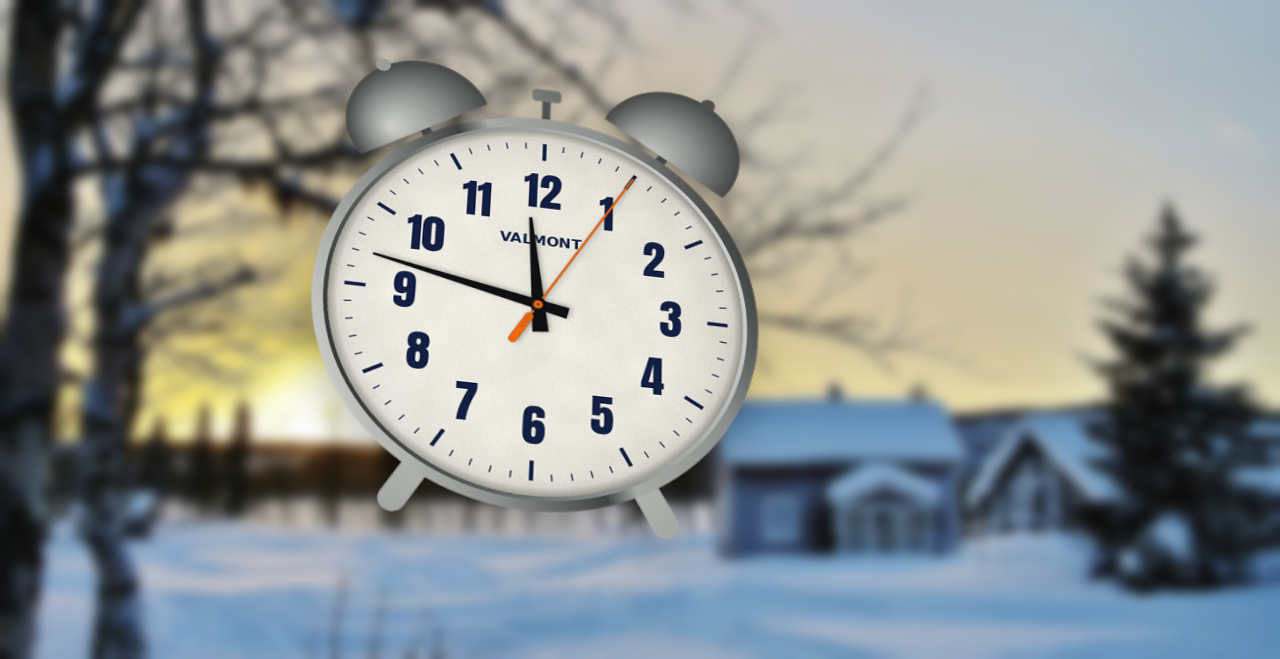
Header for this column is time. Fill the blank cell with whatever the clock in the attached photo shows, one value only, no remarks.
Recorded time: 11:47:05
